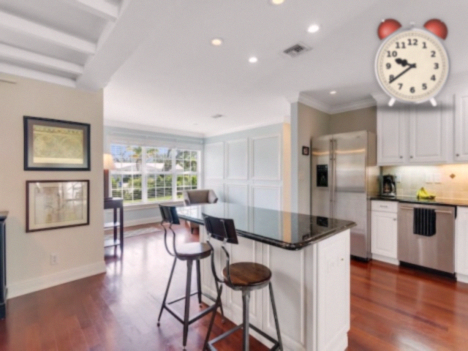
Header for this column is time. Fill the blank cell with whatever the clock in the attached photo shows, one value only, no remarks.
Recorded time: 9:39
